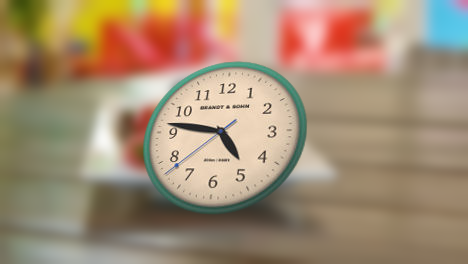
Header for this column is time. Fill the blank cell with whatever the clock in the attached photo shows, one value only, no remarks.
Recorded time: 4:46:38
